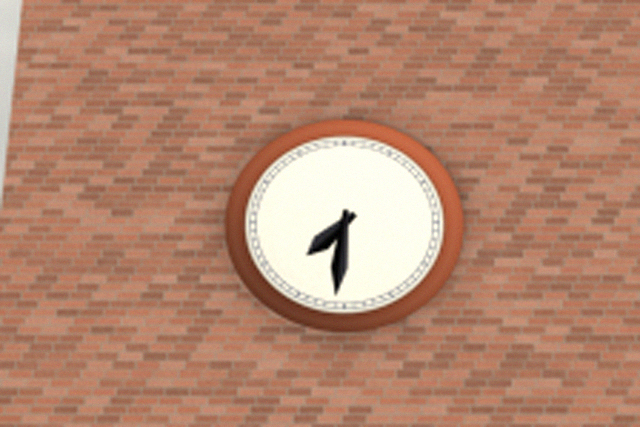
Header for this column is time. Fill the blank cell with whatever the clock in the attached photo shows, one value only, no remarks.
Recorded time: 7:31
